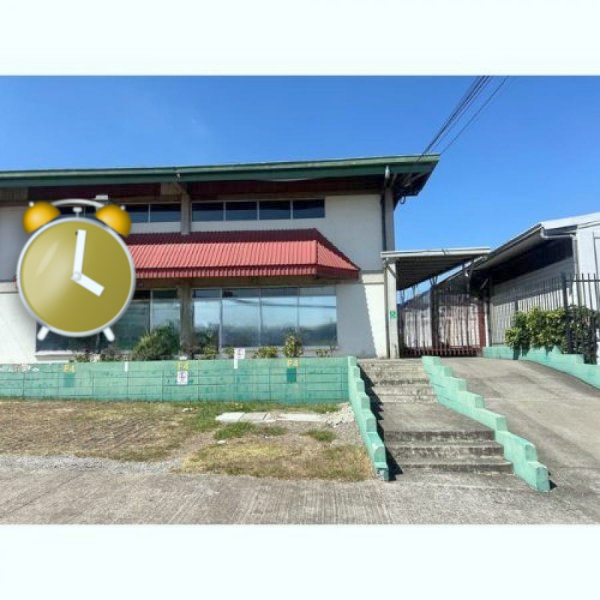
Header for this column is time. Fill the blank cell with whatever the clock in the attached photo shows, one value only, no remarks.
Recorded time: 4:01
